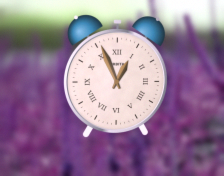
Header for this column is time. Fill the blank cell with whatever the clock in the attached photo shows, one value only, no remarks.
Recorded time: 12:56
